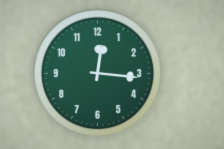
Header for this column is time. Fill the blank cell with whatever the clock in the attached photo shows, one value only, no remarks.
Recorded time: 12:16
